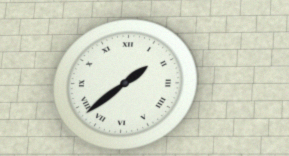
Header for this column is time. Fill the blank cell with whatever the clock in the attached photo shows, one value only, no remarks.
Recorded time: 1:38
